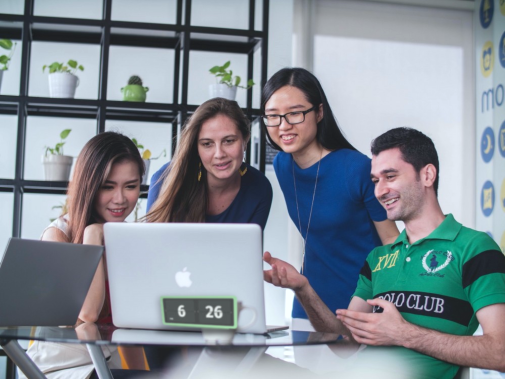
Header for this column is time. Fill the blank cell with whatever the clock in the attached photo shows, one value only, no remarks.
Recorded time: 6:26
